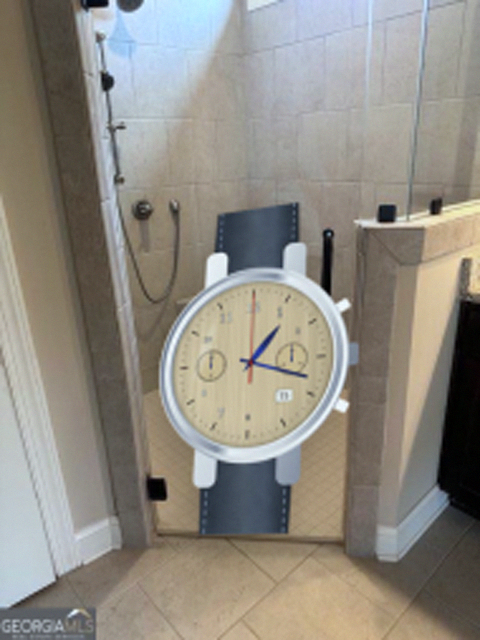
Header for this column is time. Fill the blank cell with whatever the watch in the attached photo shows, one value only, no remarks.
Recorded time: 1:18
